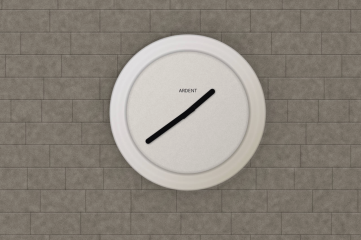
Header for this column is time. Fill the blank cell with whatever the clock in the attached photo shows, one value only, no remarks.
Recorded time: 1:39
